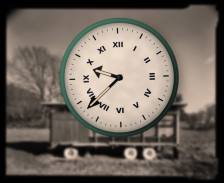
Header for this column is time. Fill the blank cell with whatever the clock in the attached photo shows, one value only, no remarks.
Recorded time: 9:38
